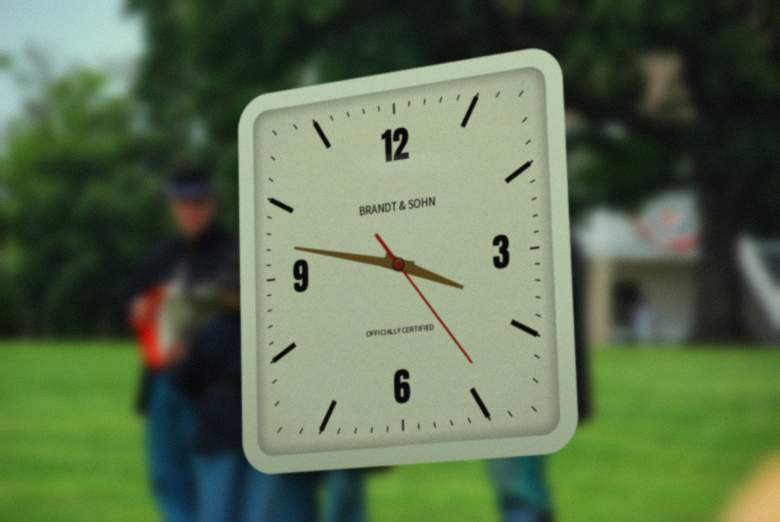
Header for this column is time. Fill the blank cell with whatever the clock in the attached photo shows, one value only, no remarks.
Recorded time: 3:47:24
